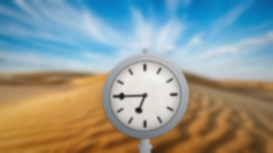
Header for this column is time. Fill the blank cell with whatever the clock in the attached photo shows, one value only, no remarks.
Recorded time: 6:45
